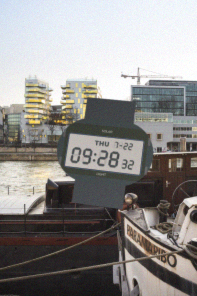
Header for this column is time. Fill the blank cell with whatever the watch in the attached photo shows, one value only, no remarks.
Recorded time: 9:28:32
